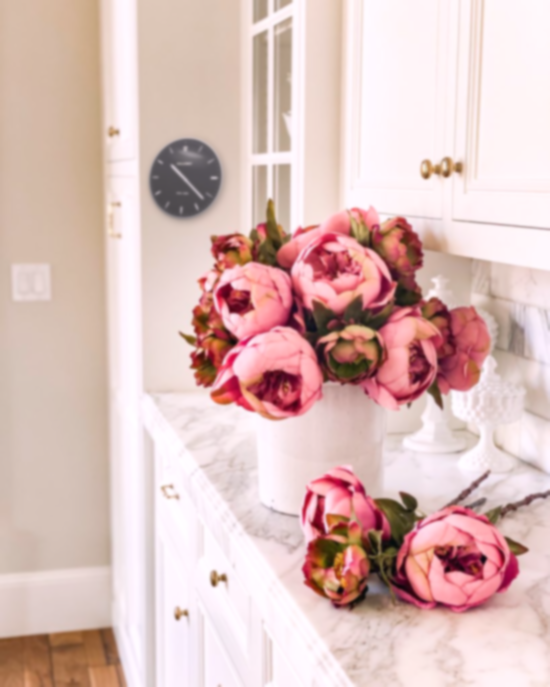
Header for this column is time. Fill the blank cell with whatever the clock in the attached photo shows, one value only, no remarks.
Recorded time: 10:22
